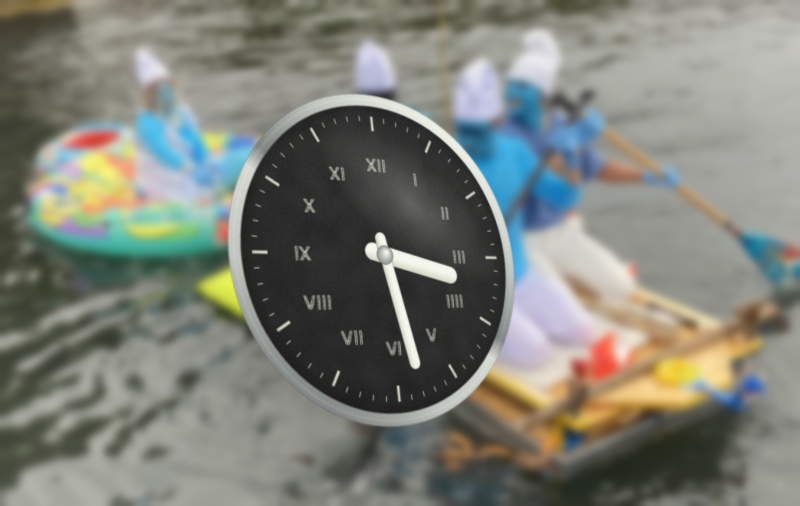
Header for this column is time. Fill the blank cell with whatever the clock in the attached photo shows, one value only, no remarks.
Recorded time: 3:28
